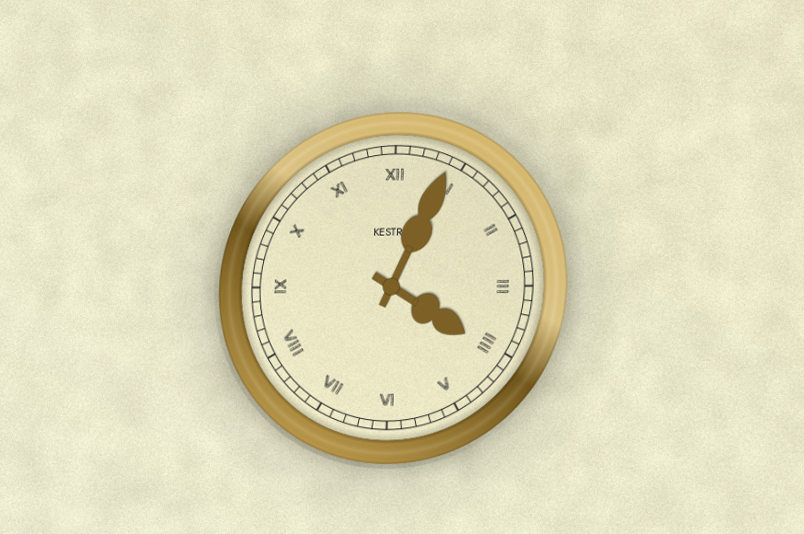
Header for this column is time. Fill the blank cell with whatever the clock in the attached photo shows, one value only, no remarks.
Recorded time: 4:04
